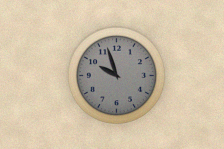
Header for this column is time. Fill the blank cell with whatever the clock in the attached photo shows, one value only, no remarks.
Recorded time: 9:57
